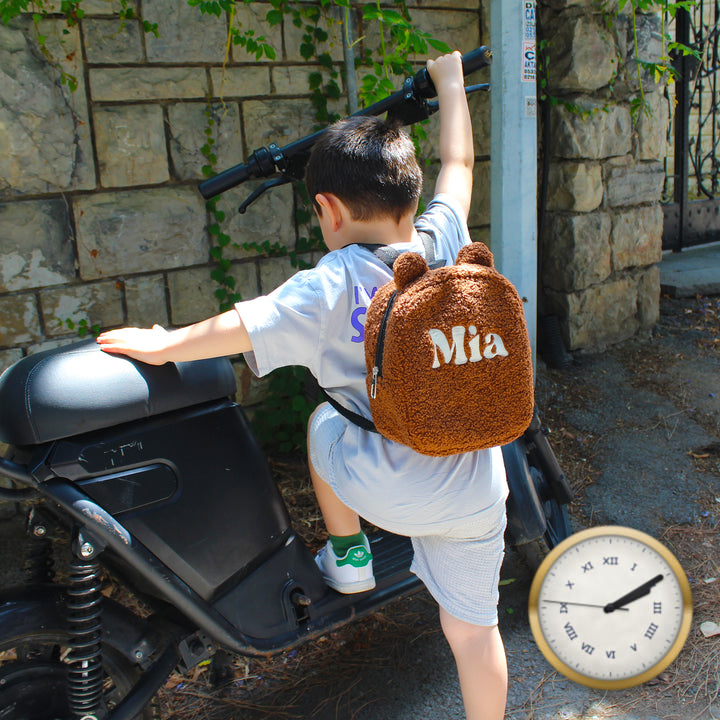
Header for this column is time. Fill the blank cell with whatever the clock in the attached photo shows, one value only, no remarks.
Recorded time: 2:09:46
